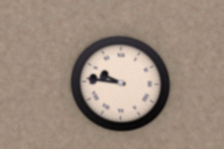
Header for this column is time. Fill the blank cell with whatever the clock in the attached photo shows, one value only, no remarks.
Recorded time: 9:46
